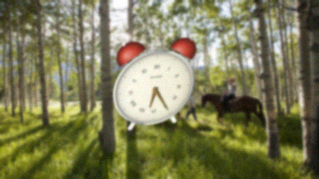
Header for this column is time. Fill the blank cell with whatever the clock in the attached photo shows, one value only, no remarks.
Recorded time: 6:25
